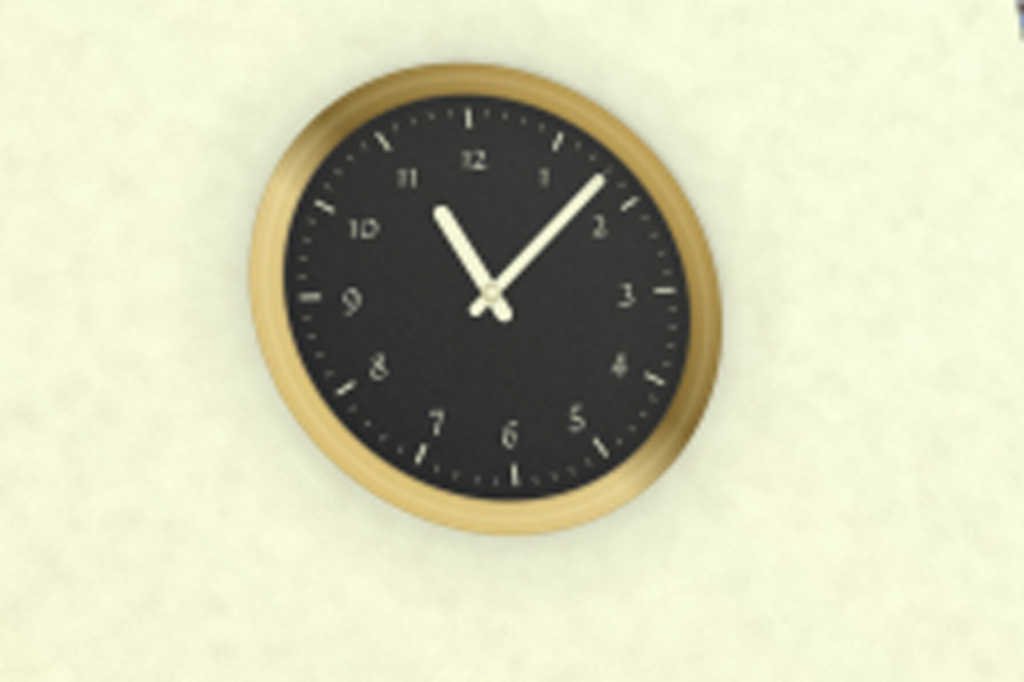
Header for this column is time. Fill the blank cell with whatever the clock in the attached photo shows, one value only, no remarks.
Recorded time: 11:08
